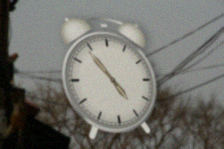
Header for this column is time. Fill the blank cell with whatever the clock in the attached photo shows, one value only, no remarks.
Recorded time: 4:54
